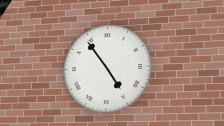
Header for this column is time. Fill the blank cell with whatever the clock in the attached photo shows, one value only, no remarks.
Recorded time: 4:54
